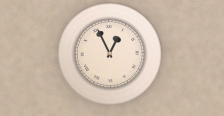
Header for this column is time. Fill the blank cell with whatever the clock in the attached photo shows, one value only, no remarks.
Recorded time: 12:56
